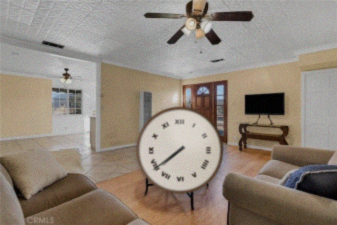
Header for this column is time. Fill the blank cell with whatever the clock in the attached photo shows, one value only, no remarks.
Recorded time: 7:39
